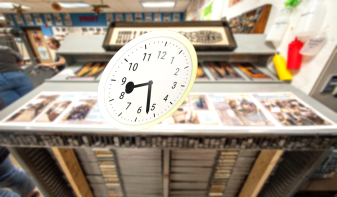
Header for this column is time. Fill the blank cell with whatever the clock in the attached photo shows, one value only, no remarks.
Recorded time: 8:27
